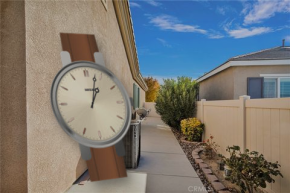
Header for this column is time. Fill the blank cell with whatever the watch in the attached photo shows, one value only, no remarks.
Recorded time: 1:03
